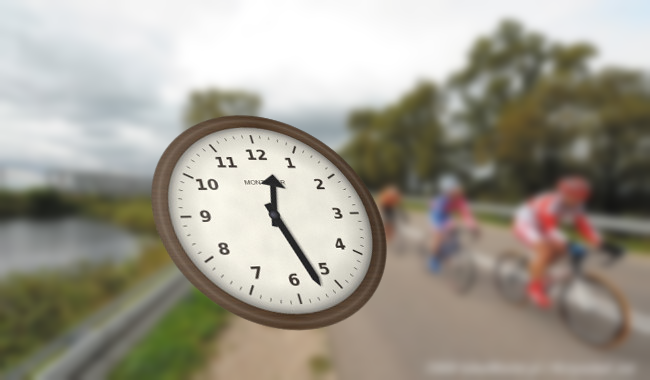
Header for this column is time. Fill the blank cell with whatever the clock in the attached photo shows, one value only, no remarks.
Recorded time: 12:27
